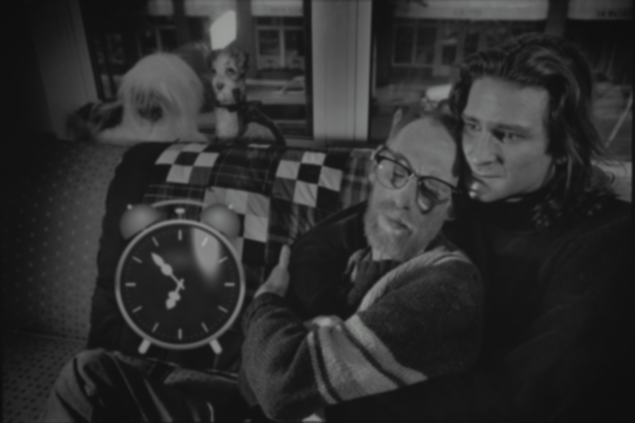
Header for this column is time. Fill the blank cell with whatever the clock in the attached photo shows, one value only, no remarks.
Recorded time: 6:53
